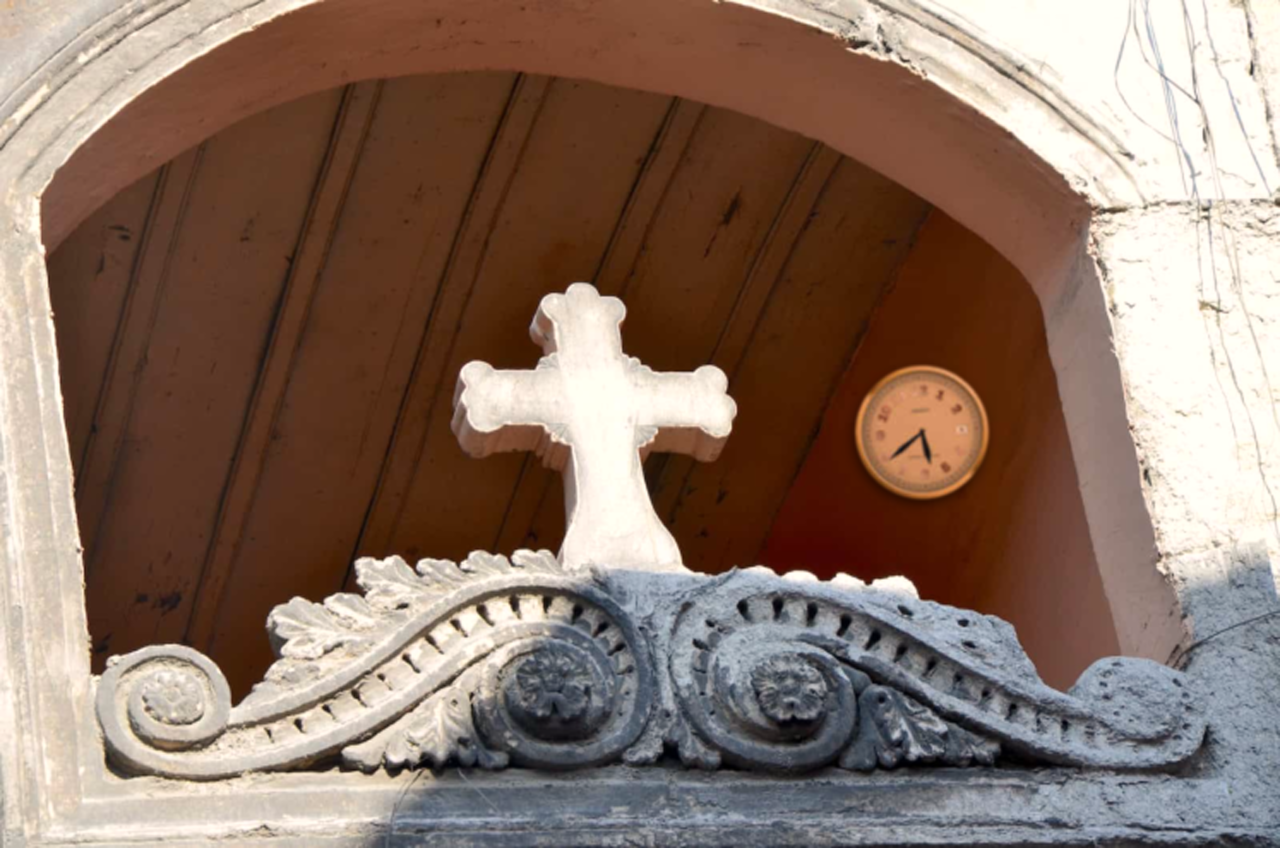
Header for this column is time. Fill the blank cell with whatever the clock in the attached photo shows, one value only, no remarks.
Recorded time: 5:39
